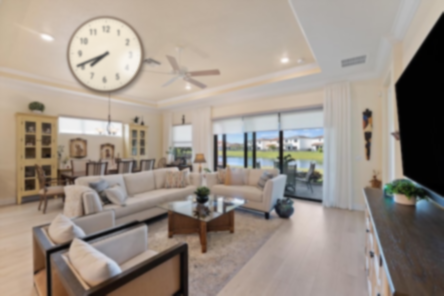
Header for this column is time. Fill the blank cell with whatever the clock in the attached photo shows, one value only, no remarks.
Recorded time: 7:41
